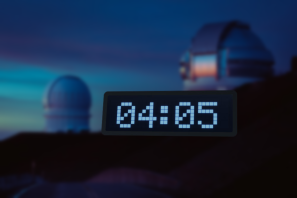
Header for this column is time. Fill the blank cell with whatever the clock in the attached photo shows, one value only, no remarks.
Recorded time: 4:05
